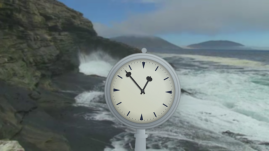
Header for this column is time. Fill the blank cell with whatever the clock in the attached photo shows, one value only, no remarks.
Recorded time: 12:53
